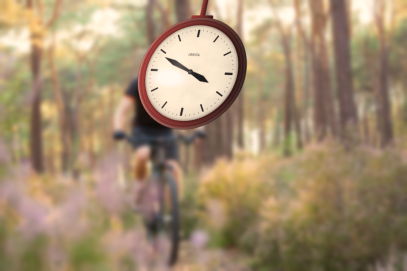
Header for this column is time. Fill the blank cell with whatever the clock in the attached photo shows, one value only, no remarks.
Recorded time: 3:49
